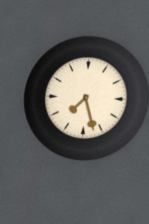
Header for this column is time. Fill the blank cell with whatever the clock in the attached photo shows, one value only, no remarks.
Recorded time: 7:27
